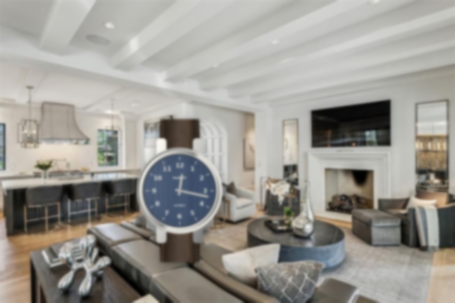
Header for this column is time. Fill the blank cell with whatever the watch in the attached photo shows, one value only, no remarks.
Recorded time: 12:17
